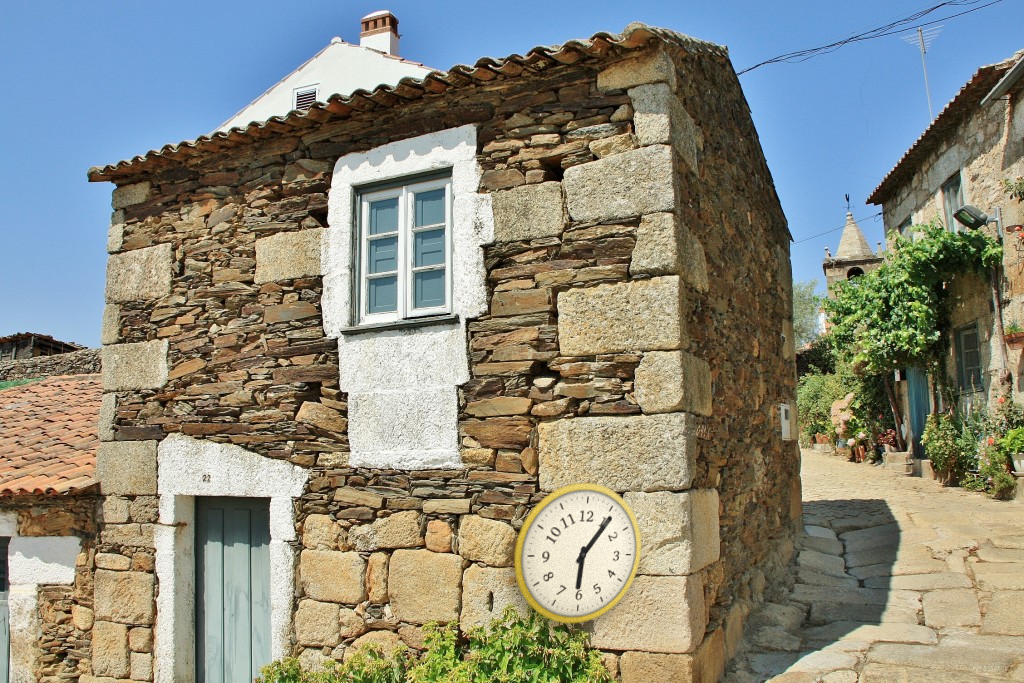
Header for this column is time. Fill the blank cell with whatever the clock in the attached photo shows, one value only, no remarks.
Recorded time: 6:06
